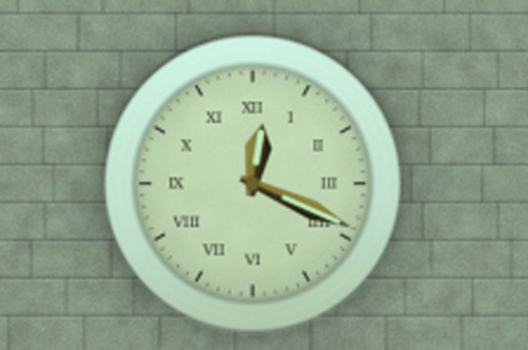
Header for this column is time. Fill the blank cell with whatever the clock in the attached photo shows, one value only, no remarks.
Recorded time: 12:19
